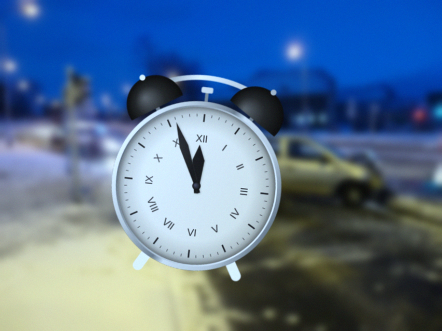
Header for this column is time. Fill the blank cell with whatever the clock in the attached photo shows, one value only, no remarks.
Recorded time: 11:56
